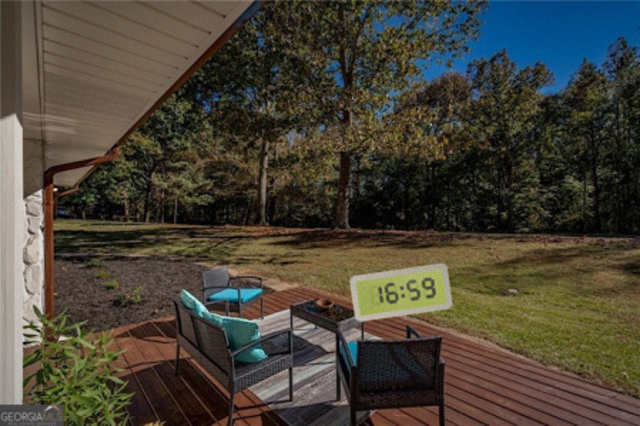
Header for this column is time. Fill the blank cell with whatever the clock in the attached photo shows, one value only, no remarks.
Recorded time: 16:59
